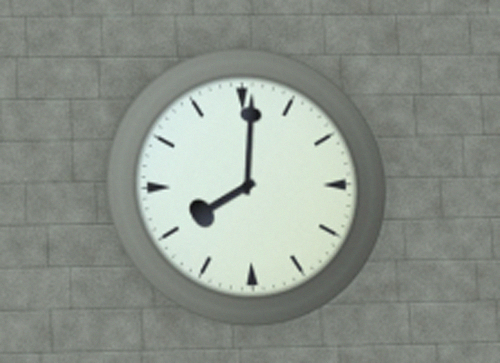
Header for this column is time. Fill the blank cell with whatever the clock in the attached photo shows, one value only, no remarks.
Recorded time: 8:01
